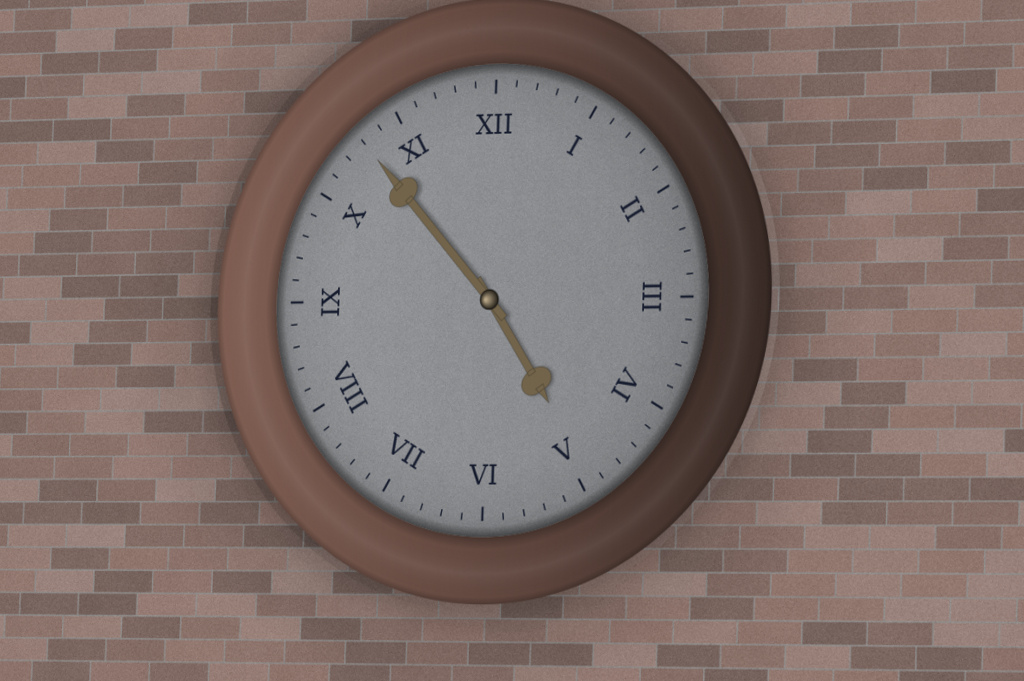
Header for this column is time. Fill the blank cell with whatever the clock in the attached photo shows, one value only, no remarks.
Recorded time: 4:53
